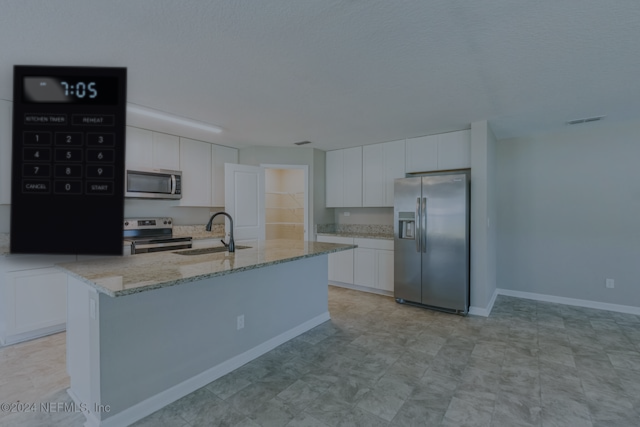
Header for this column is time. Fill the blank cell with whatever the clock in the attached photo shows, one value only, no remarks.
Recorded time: 7:05
